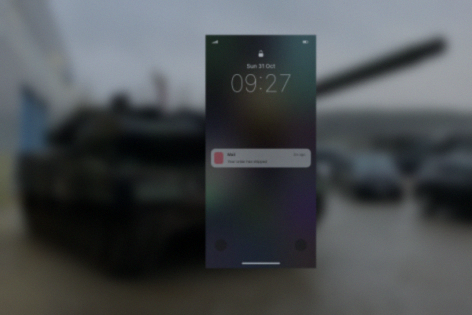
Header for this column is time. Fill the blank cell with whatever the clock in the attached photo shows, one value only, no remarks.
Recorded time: 9:27
